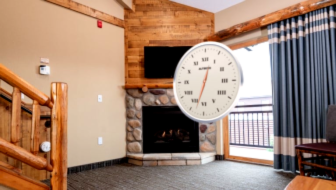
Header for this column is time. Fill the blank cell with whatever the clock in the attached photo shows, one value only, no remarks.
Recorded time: 12:33
